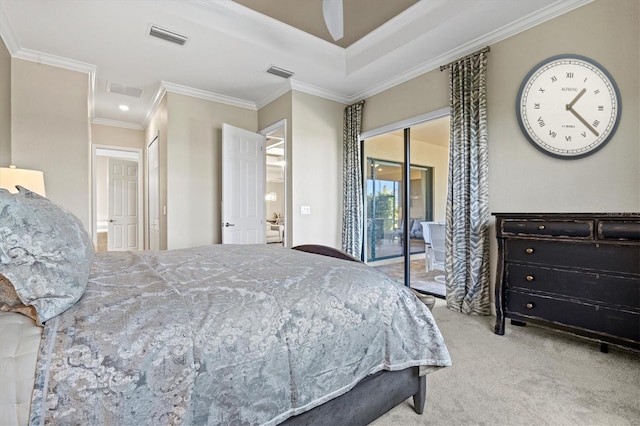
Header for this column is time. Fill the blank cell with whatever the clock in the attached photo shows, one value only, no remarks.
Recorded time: 1:22
